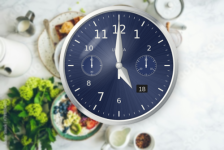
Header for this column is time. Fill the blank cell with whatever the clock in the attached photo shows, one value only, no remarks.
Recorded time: 5:00
